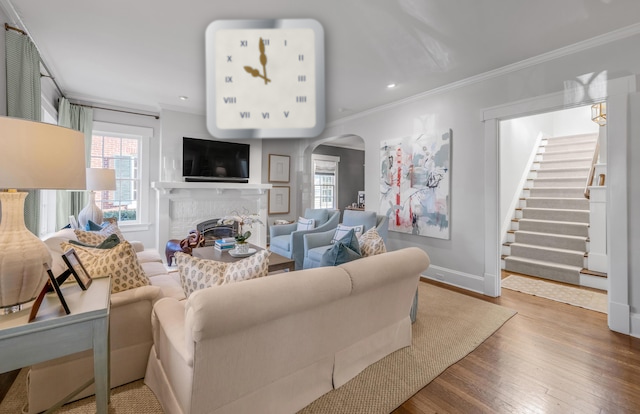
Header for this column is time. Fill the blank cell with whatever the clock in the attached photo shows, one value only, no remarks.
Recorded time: 9:59
